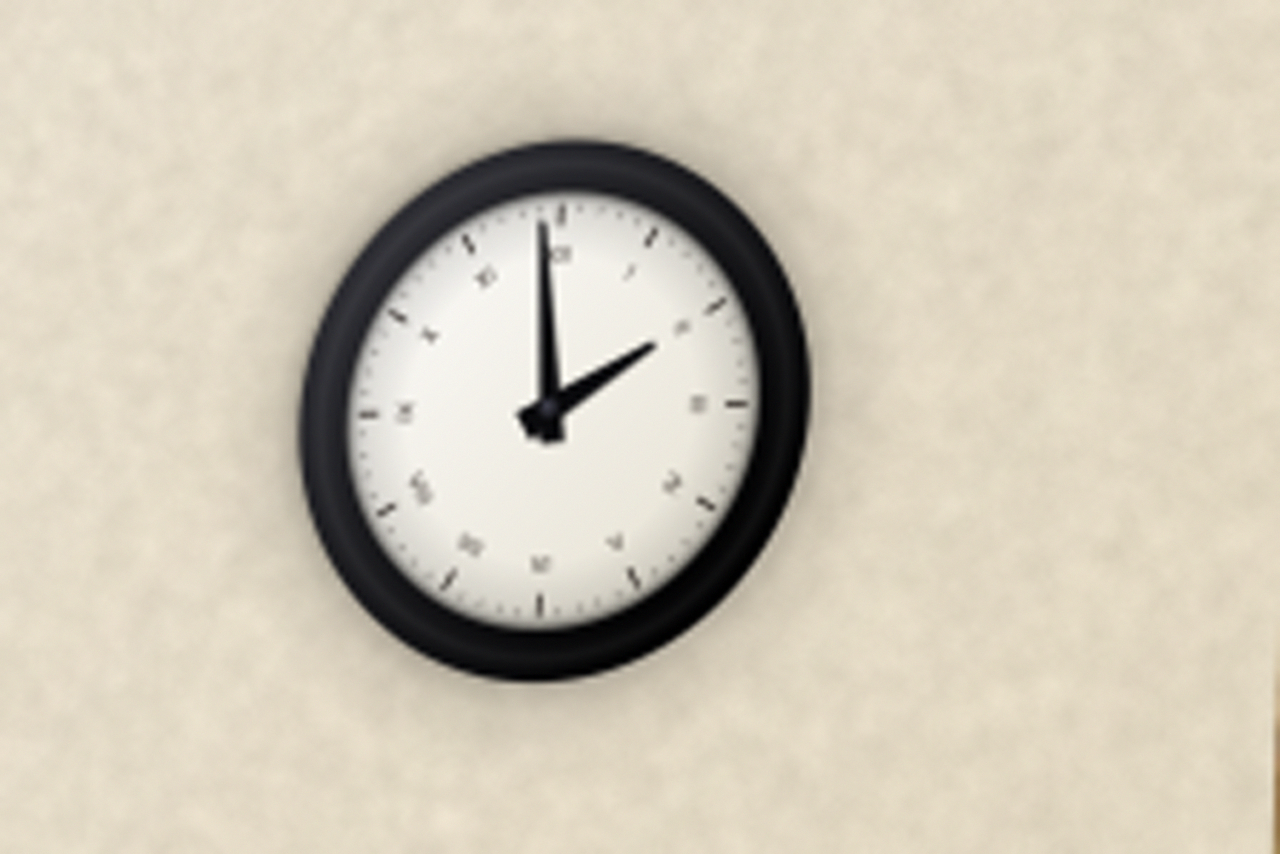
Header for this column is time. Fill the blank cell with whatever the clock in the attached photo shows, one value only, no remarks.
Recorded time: 1:59
